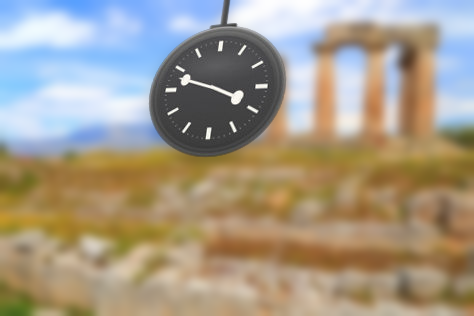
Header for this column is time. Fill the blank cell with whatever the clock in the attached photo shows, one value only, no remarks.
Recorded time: 3:48
